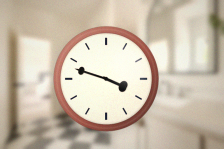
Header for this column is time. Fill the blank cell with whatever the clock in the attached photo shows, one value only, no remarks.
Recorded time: 3:48
